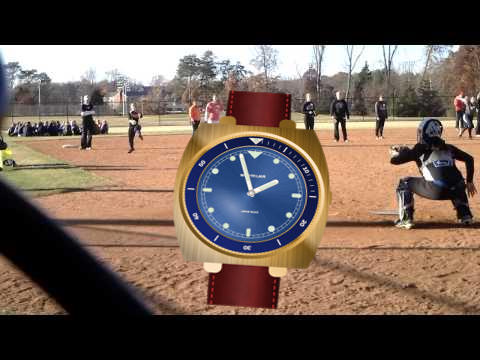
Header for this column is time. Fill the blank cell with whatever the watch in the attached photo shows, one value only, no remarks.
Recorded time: 1:57
